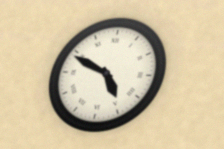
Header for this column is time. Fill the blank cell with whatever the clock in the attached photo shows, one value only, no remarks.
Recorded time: 4:49
